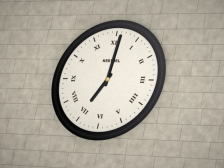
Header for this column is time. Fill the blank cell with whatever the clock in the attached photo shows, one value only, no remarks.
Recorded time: 7:01
